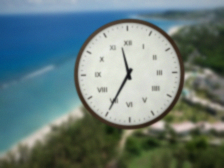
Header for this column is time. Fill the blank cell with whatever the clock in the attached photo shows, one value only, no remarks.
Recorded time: 11:35
